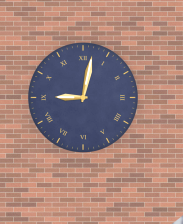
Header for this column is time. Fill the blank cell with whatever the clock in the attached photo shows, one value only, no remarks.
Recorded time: 9:02
